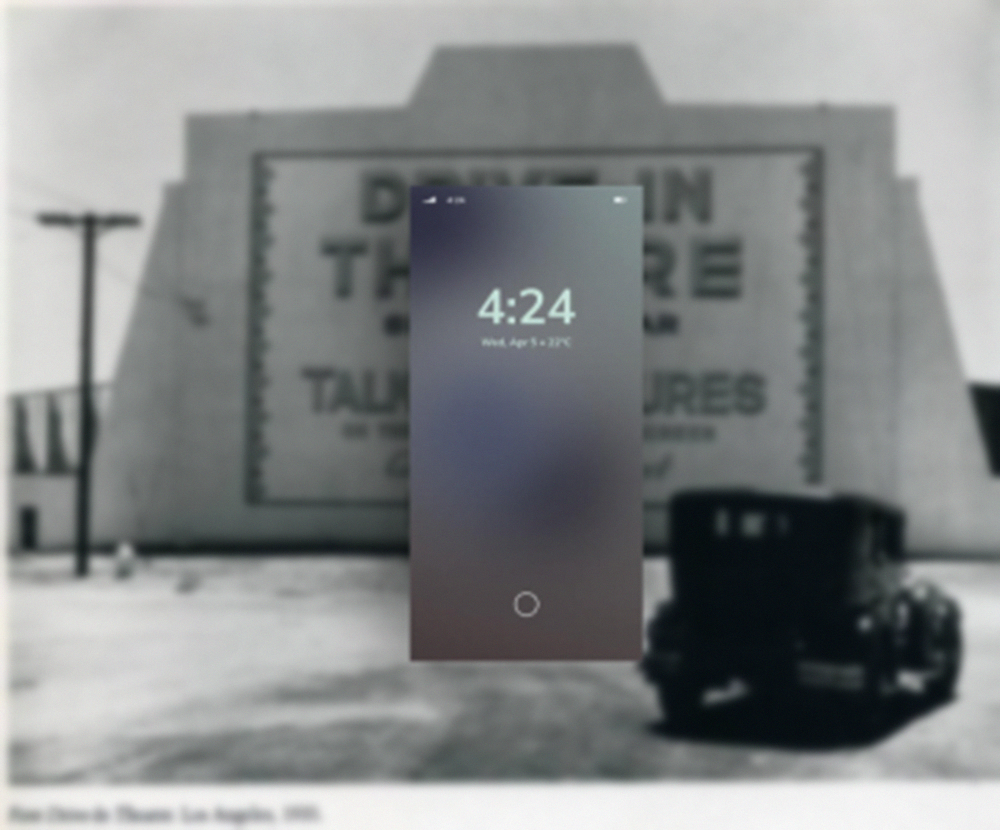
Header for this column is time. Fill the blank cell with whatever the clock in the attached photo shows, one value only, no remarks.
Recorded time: 4:24
